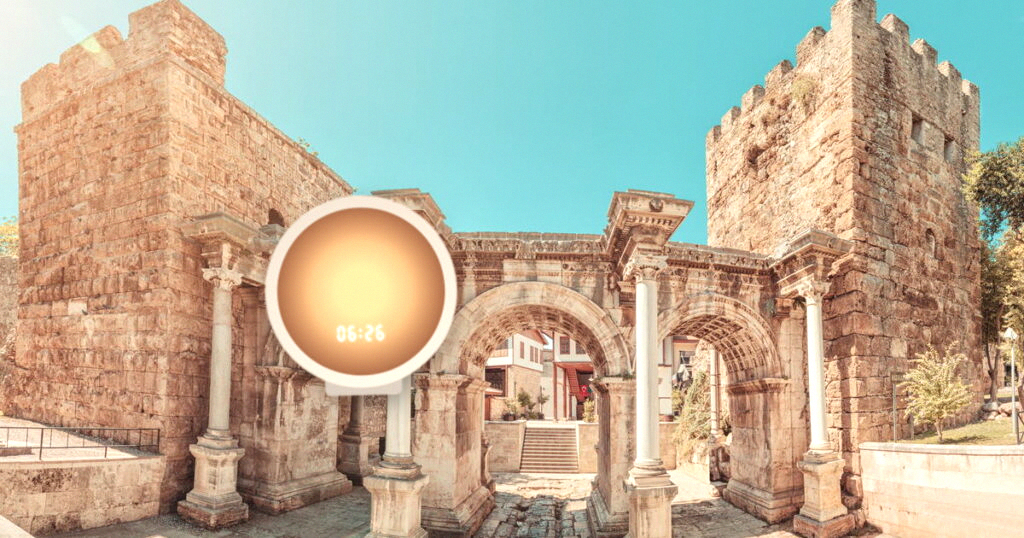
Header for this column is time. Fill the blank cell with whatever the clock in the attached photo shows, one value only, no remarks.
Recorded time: 6:26
